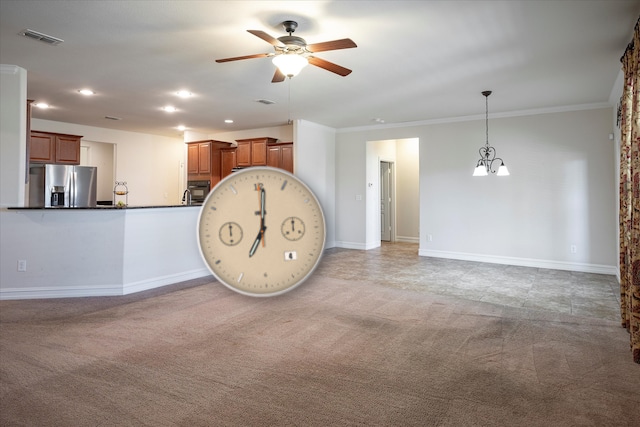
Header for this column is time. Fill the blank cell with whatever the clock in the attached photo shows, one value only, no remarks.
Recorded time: 7:01
